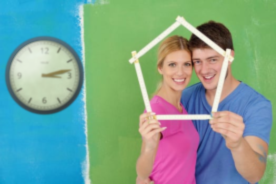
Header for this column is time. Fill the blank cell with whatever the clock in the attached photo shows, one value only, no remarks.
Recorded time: 3:13
